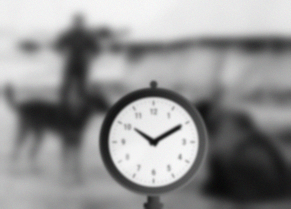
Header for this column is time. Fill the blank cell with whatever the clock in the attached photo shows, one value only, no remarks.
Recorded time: 10:10
